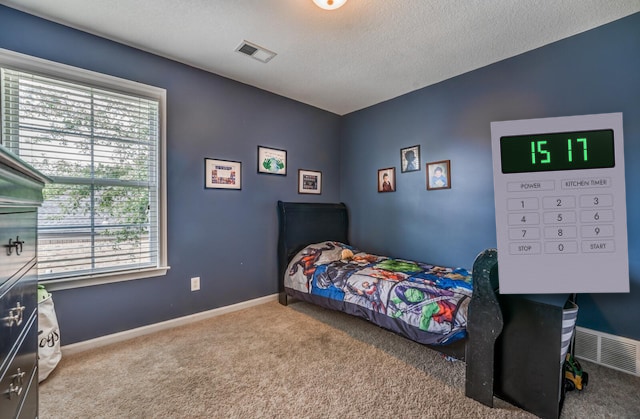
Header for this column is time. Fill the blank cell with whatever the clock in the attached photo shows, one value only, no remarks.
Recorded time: 15:17
